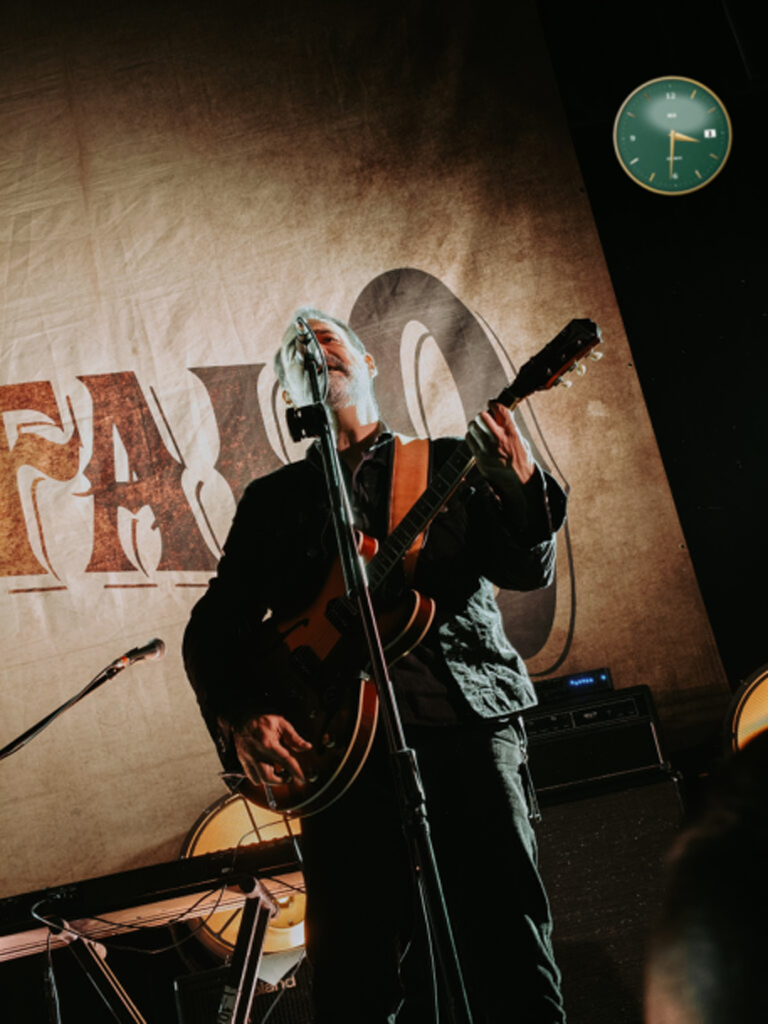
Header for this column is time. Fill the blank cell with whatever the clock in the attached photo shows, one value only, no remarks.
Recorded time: 3:31
